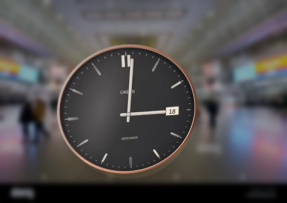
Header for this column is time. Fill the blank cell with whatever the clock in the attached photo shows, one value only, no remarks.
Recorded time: 3:01
